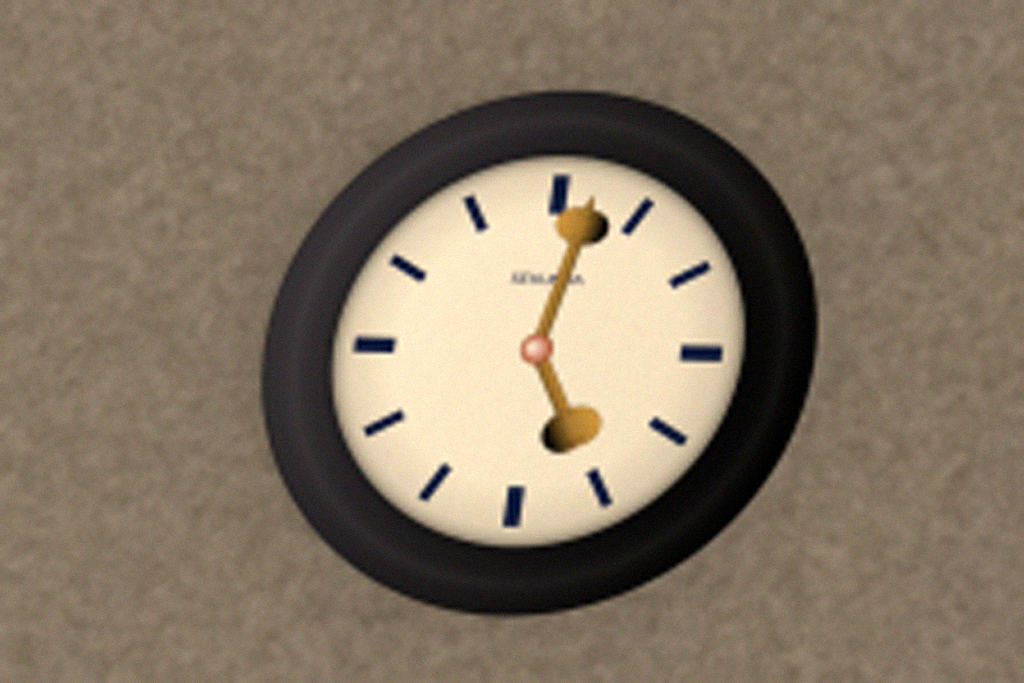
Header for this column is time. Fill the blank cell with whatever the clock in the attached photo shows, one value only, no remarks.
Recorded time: 5:02
